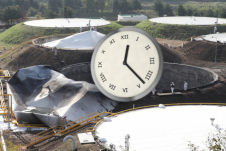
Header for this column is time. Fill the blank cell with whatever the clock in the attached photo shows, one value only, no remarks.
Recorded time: 12:23
